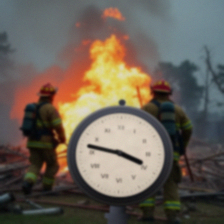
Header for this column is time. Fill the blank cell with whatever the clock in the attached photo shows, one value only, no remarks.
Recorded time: 3:47
